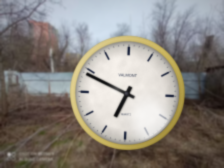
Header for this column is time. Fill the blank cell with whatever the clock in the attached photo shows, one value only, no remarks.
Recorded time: 6:49
